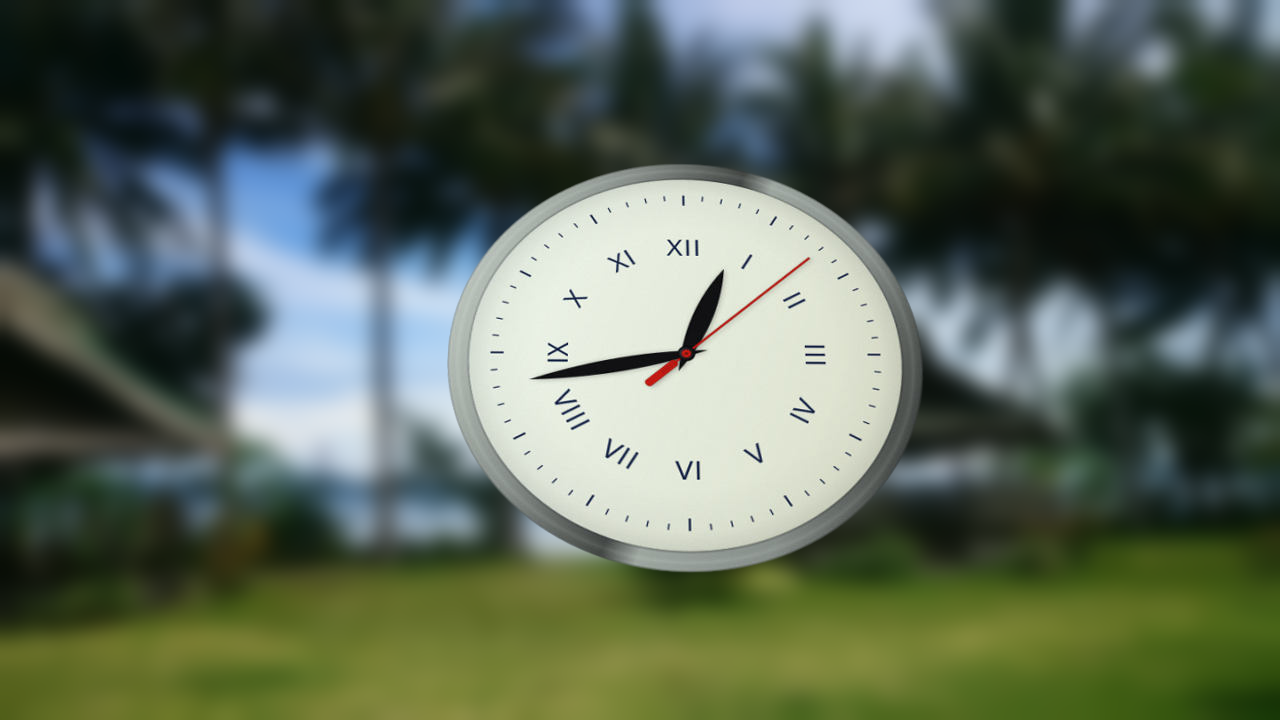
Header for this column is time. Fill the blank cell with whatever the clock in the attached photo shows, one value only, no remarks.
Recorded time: 12:43:08
